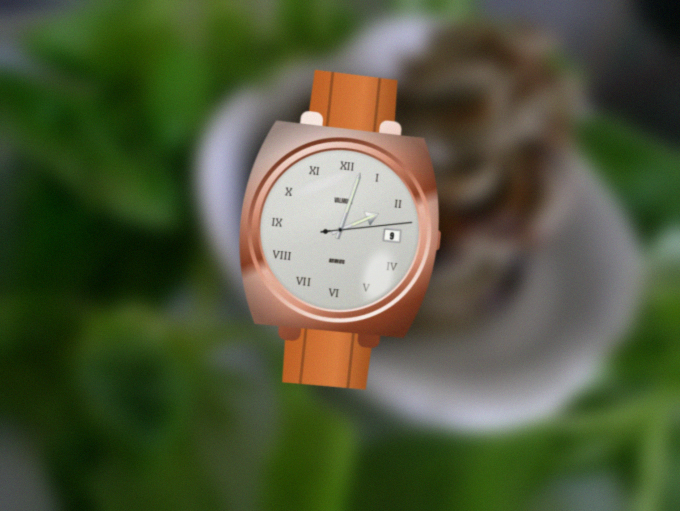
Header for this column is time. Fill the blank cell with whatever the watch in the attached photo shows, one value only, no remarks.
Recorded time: 2:02:13
